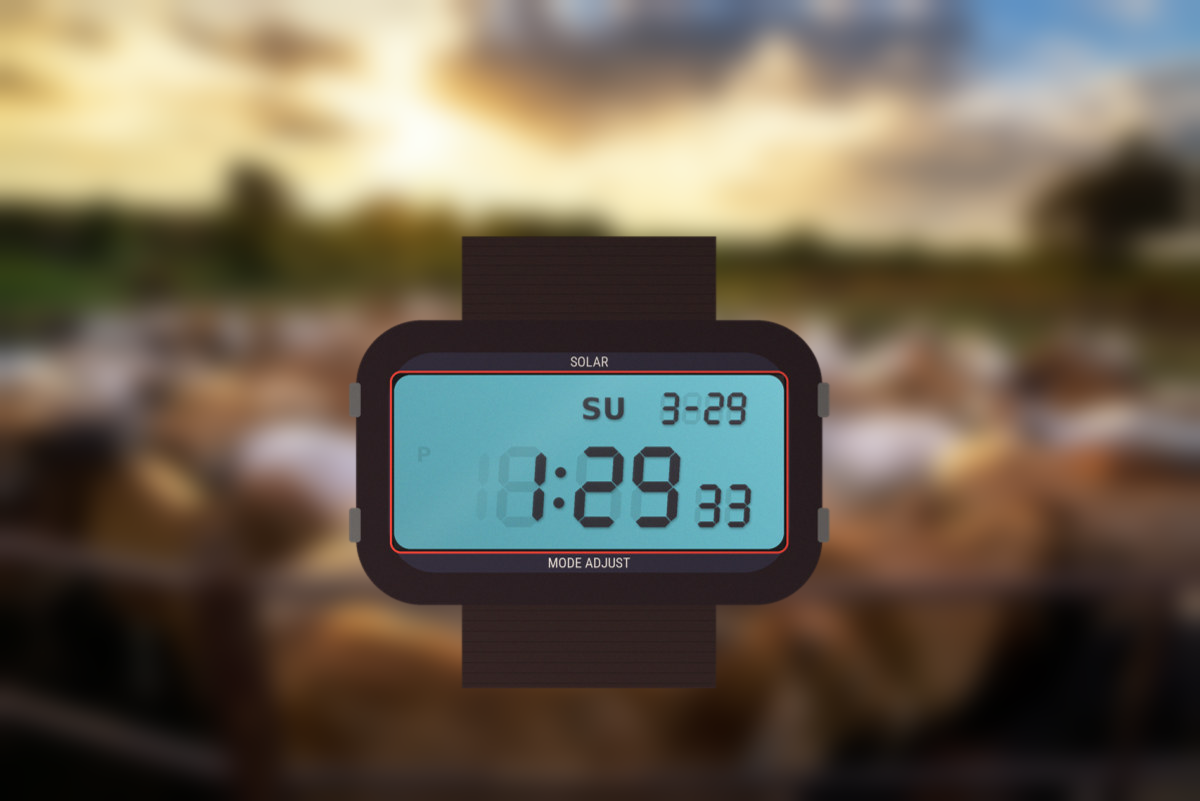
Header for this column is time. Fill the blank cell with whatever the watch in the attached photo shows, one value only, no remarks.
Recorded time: 1:29:33
